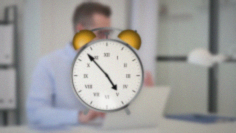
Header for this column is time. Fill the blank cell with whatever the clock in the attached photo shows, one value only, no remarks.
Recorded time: 4:53
